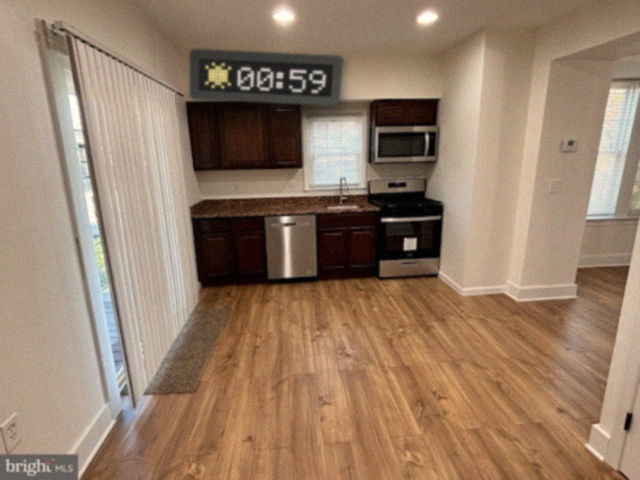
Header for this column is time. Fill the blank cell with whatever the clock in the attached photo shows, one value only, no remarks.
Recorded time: 0:59
